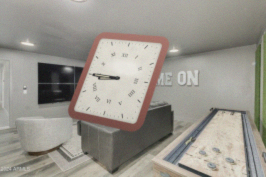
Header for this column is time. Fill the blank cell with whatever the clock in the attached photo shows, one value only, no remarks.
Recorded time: 8:45
